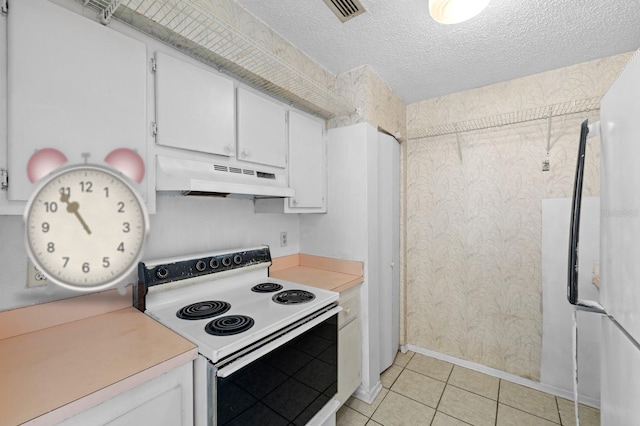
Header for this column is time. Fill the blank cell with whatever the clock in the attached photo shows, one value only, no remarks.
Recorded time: 10:54
